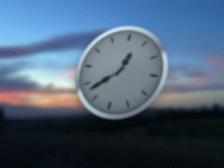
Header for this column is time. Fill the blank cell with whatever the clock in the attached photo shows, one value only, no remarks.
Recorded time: 12:38
